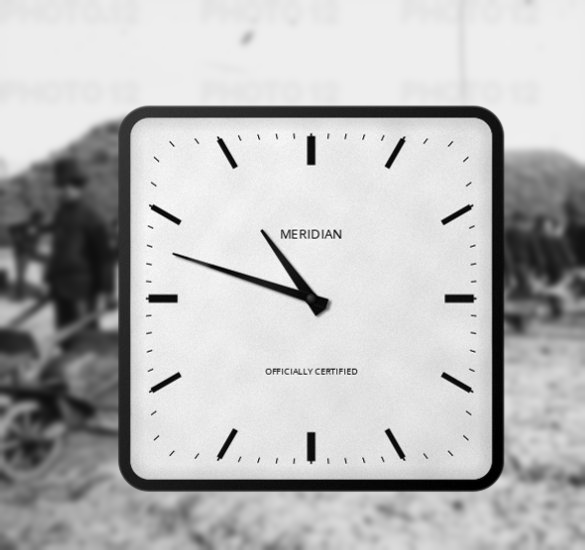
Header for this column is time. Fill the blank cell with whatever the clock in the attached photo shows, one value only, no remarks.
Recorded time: 10:48
